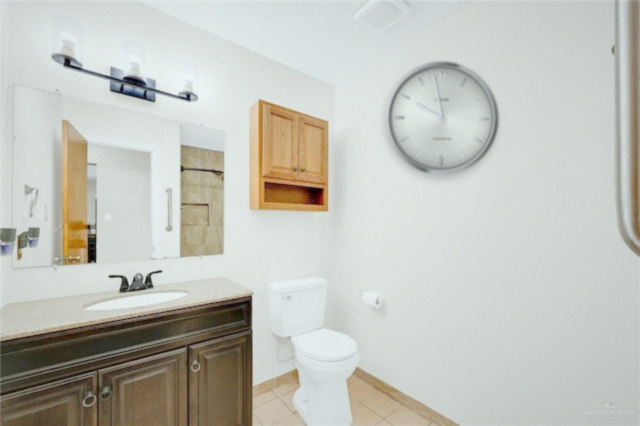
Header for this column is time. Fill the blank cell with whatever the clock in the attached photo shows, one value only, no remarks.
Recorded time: 9:58
